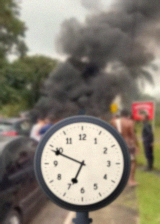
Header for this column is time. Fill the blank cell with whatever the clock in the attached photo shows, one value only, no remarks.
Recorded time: 6:49
